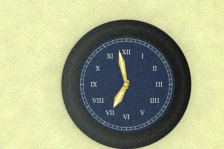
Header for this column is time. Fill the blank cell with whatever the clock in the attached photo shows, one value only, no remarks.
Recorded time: 6:58
